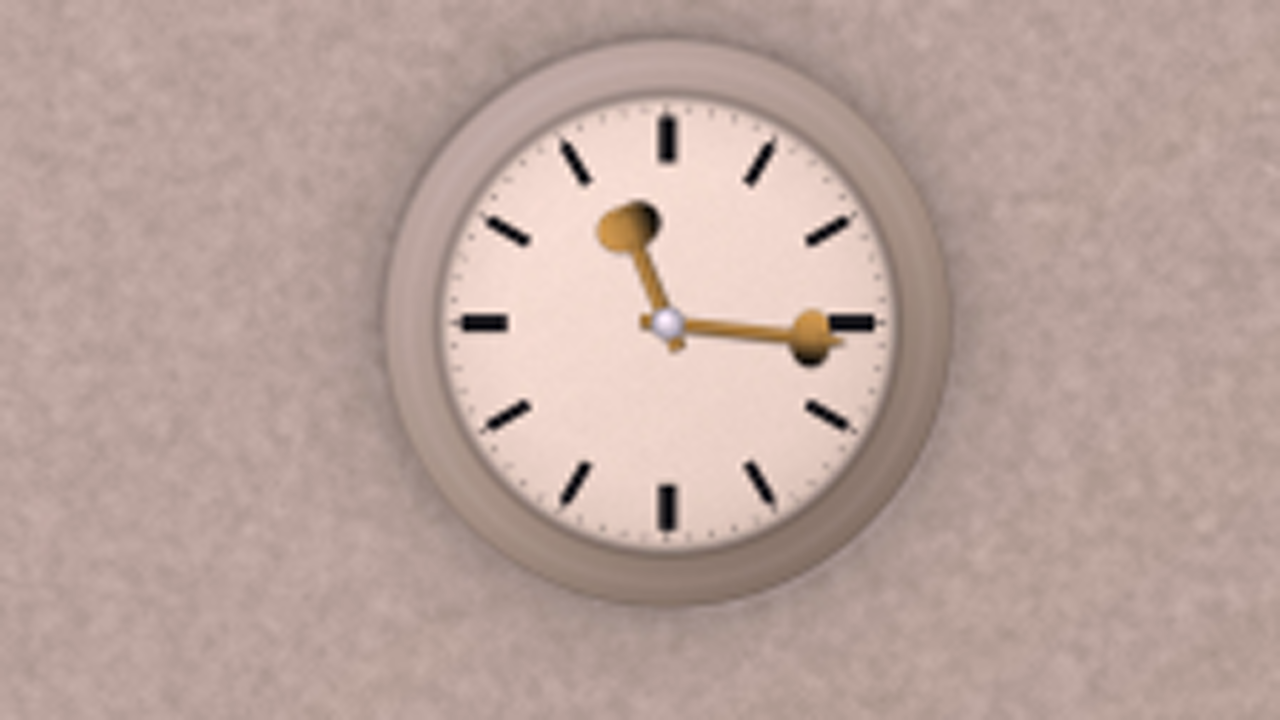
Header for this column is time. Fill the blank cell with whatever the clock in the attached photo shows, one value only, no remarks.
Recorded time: 11:16
